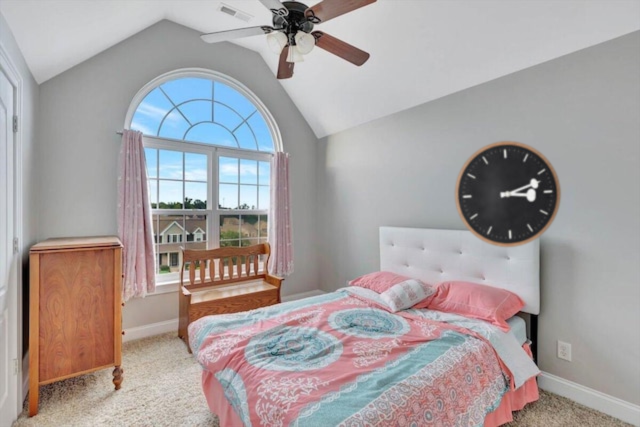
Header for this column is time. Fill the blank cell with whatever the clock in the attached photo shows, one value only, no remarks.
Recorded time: 3:12
